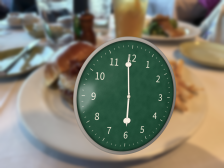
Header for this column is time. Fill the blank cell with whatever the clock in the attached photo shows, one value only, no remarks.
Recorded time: 5:59
